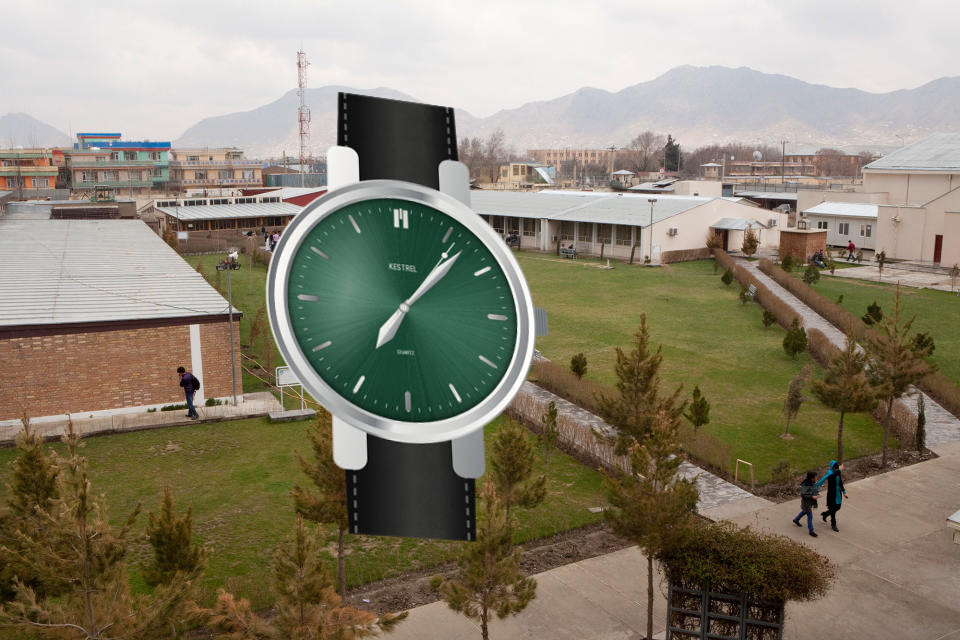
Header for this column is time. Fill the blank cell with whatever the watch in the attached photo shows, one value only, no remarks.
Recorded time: 7:07:06
